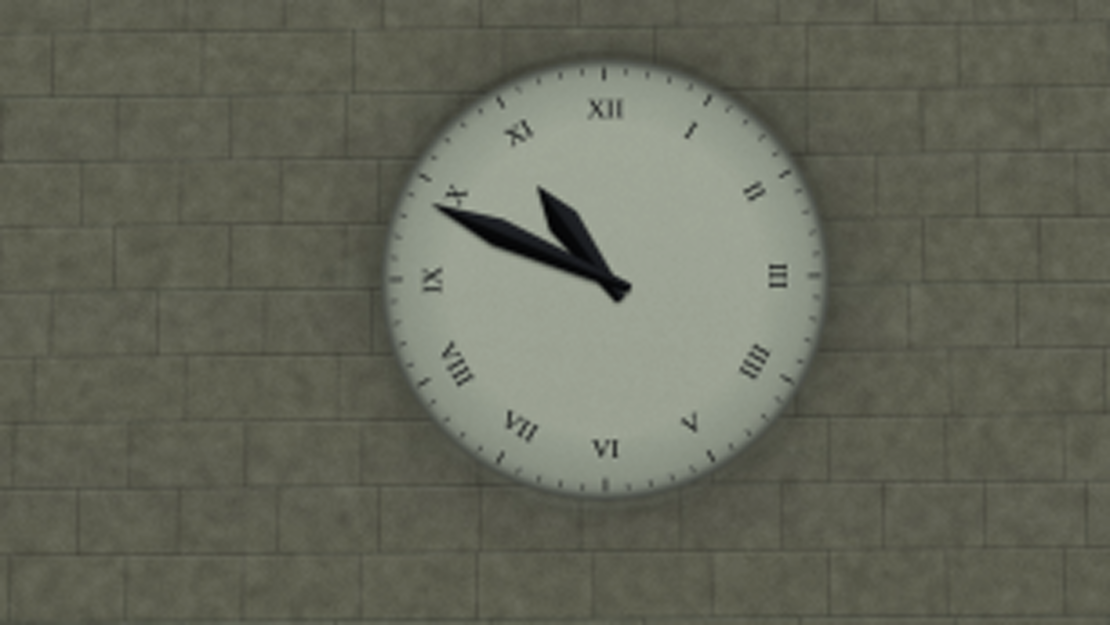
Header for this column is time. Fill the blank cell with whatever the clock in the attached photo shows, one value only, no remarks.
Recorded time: 10:49
